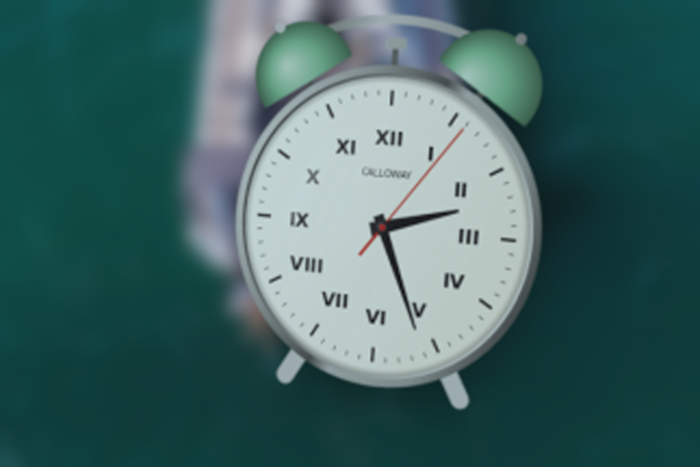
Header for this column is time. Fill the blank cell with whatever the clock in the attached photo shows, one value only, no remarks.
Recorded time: 2:26:06
